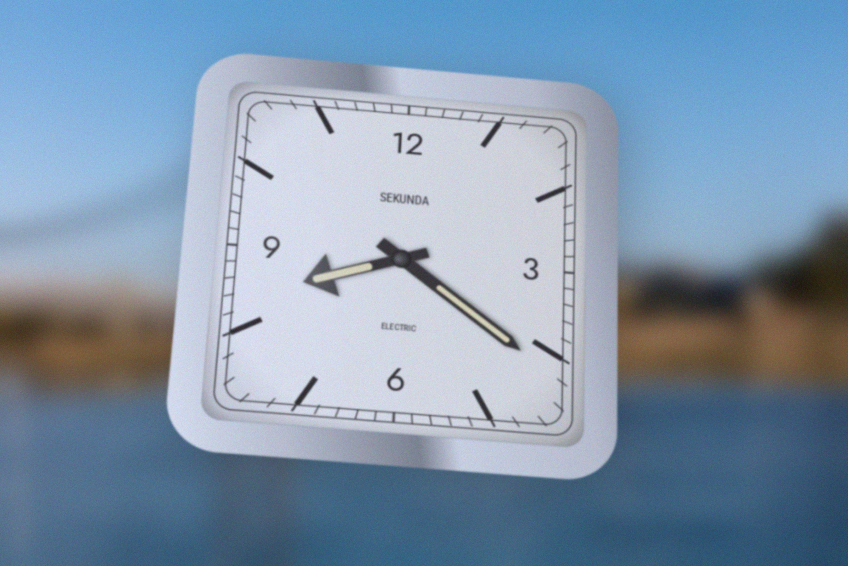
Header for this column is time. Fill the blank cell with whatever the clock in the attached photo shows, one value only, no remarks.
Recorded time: 8:21
